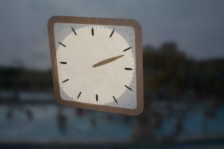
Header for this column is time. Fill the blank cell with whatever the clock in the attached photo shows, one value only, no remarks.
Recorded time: 2:11
